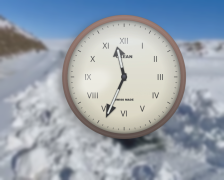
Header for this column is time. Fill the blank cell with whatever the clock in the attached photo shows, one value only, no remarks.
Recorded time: 11:34
